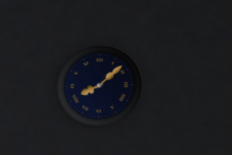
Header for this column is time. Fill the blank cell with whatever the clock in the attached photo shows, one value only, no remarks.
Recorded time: 8:08
